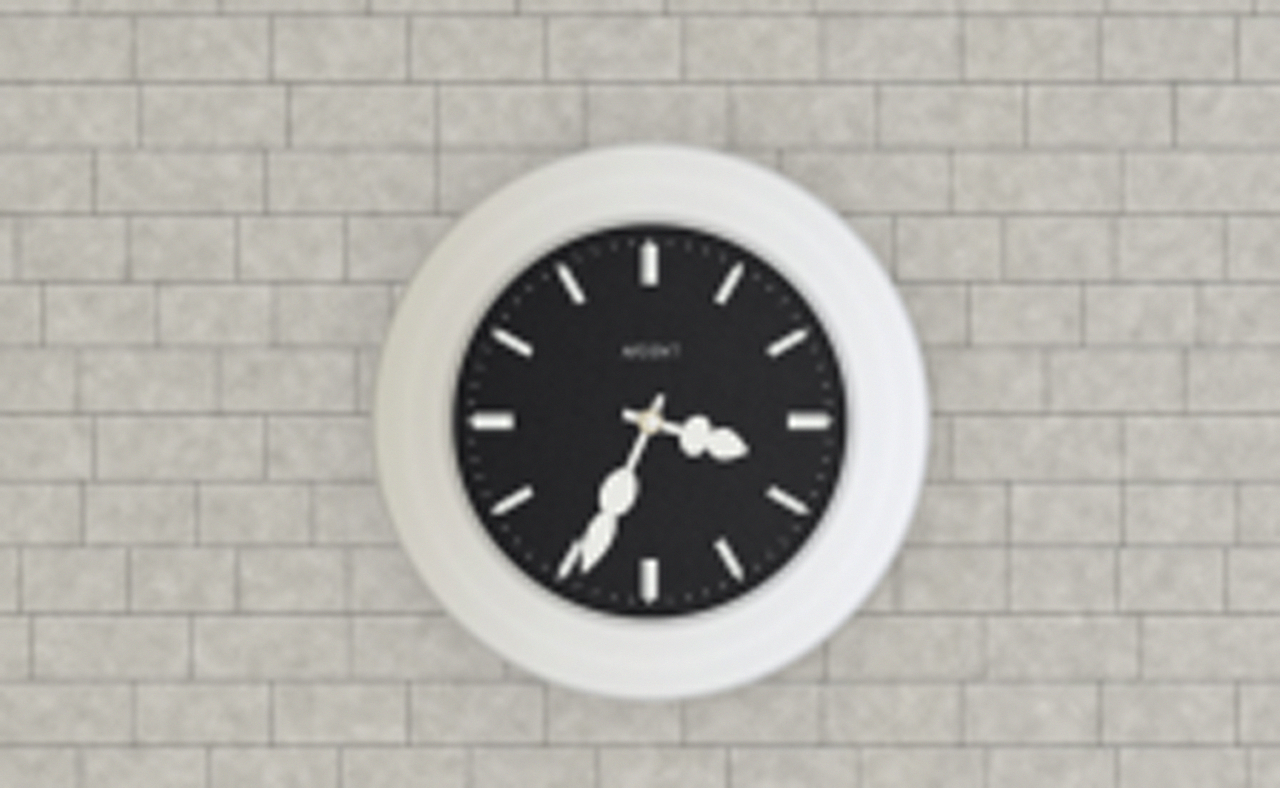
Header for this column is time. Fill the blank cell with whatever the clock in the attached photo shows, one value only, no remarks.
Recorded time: 3:34
